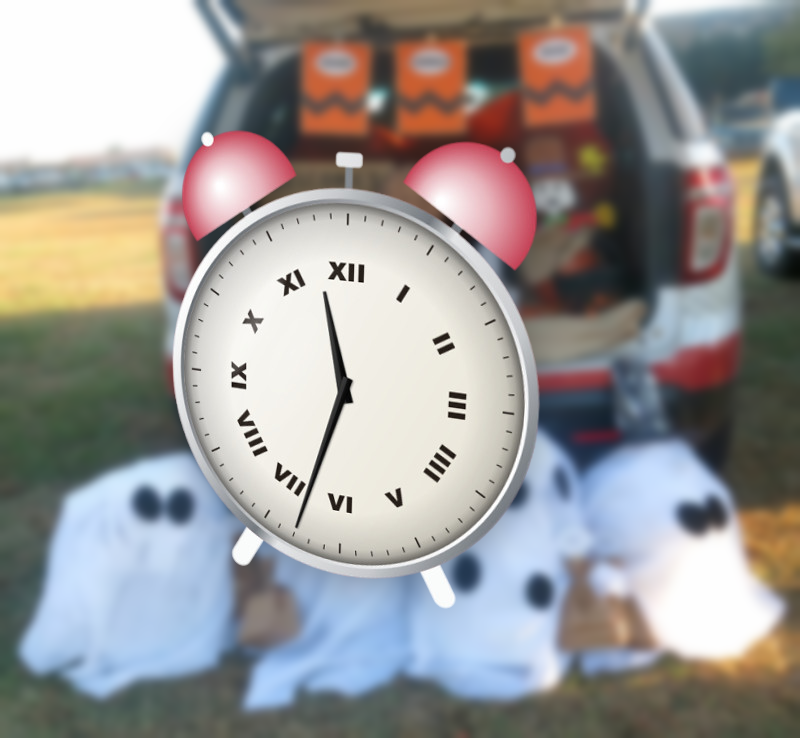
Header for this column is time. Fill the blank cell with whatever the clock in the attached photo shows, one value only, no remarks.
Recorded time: 11:33
